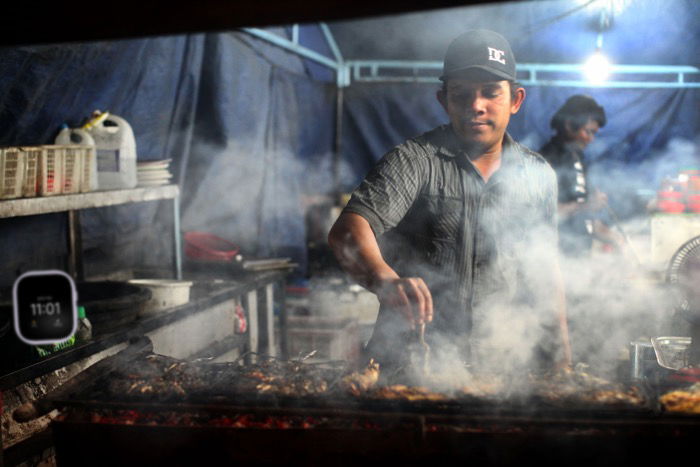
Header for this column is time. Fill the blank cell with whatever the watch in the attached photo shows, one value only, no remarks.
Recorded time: 11:01
